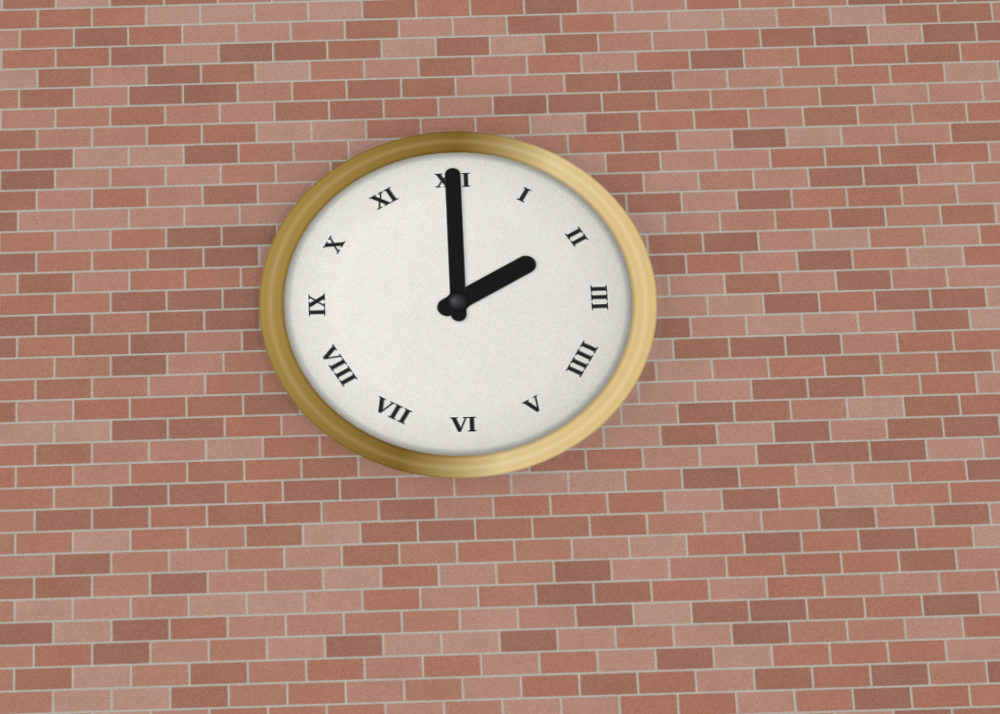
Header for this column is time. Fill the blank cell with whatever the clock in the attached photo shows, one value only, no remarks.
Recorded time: 2:00
